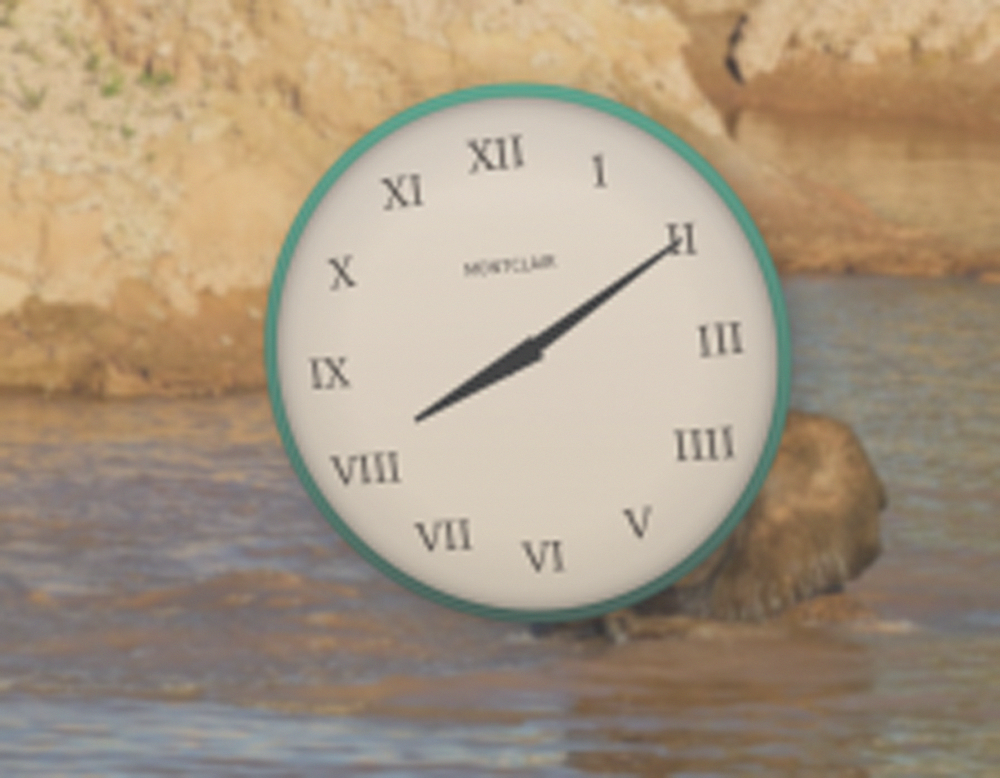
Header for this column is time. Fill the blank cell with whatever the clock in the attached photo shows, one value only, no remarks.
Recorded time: 8:10
